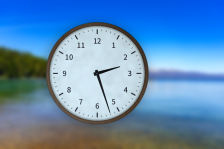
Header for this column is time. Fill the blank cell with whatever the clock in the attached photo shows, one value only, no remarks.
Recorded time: 2:27
